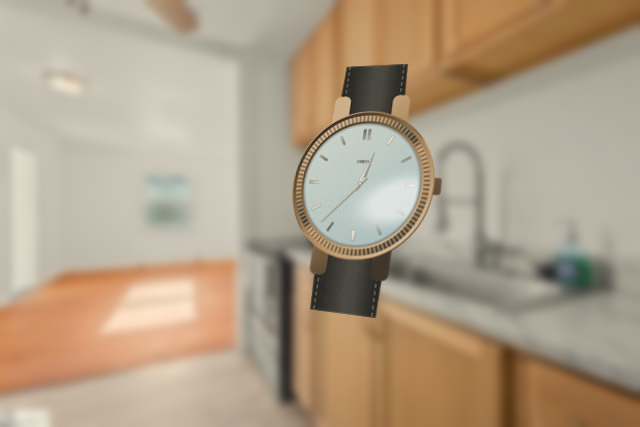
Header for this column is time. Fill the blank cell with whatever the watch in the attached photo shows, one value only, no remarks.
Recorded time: 12:37
